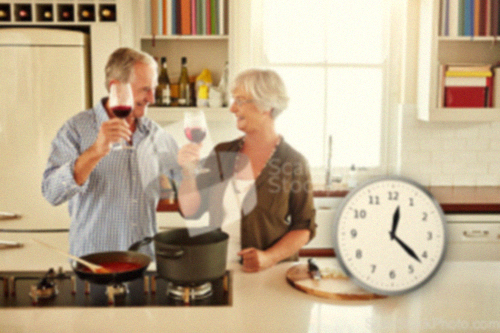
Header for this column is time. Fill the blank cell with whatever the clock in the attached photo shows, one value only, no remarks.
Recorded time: 12:22
